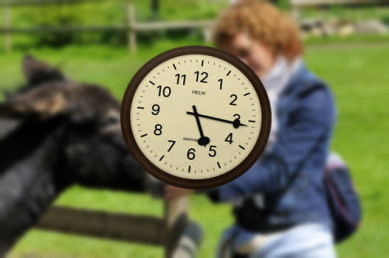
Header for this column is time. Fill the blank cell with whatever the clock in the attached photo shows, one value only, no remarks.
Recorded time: 5:16
